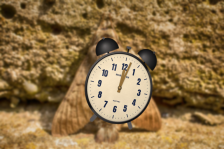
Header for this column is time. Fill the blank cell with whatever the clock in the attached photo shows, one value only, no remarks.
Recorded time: 12:02
